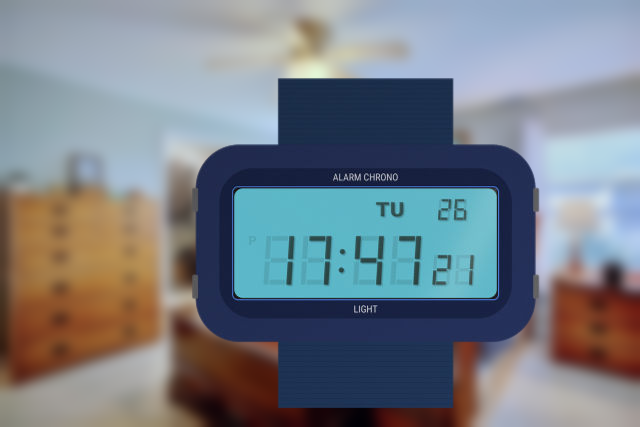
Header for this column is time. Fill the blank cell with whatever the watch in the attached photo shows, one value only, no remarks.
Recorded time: 17:47:21
